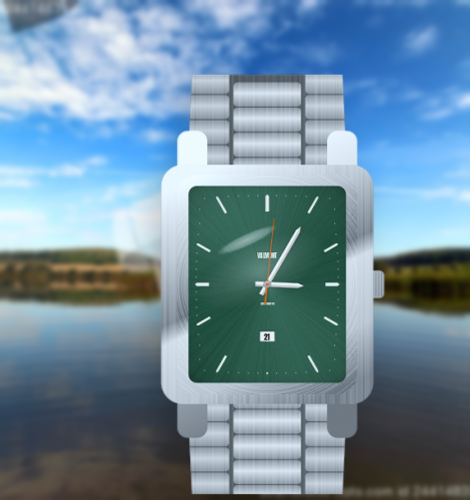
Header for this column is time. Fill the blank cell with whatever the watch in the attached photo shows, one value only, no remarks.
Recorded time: 3:05:01
